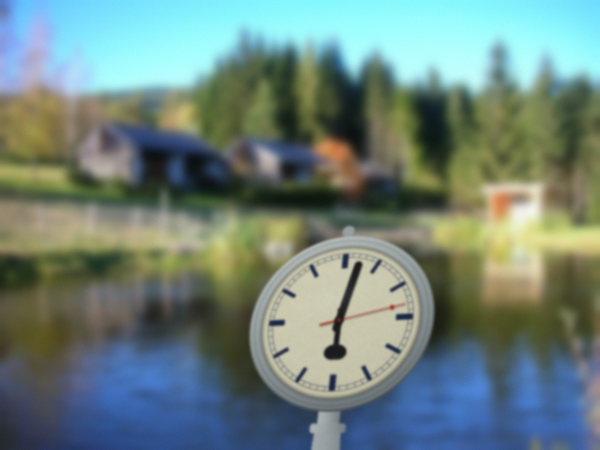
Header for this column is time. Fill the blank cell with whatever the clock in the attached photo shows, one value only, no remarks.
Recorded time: 6:02:13
